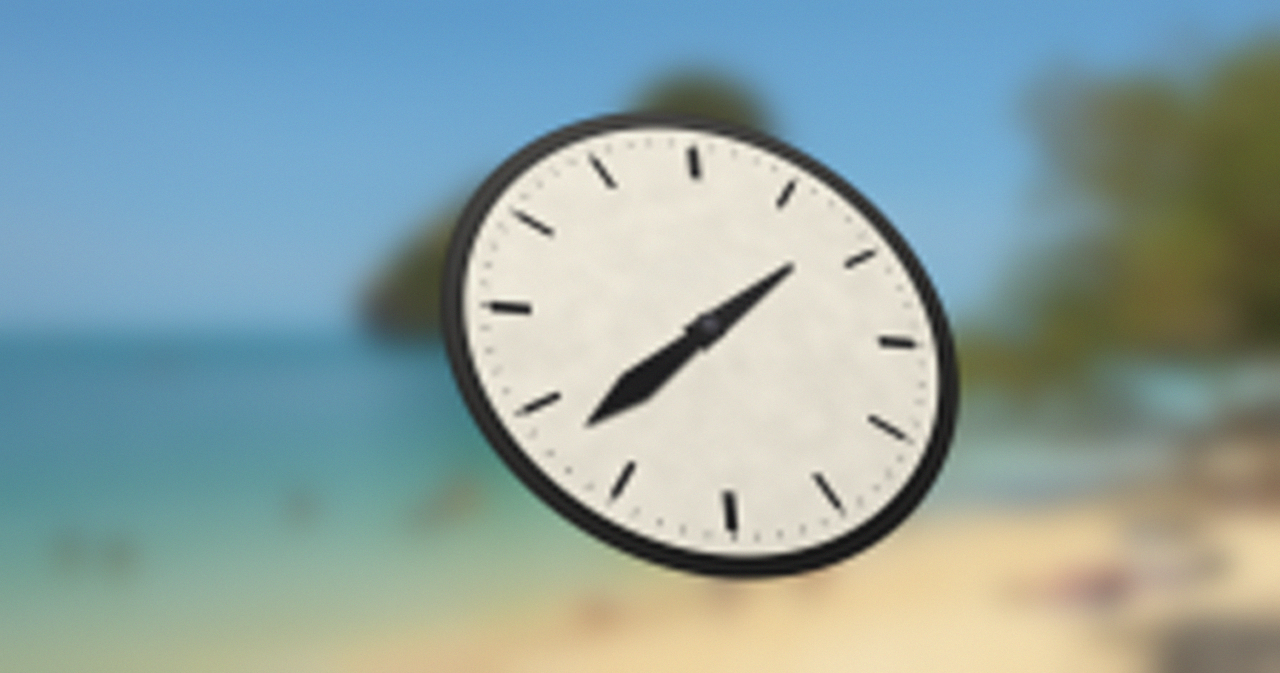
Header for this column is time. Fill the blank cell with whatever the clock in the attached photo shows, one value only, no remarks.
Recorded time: 1:38
